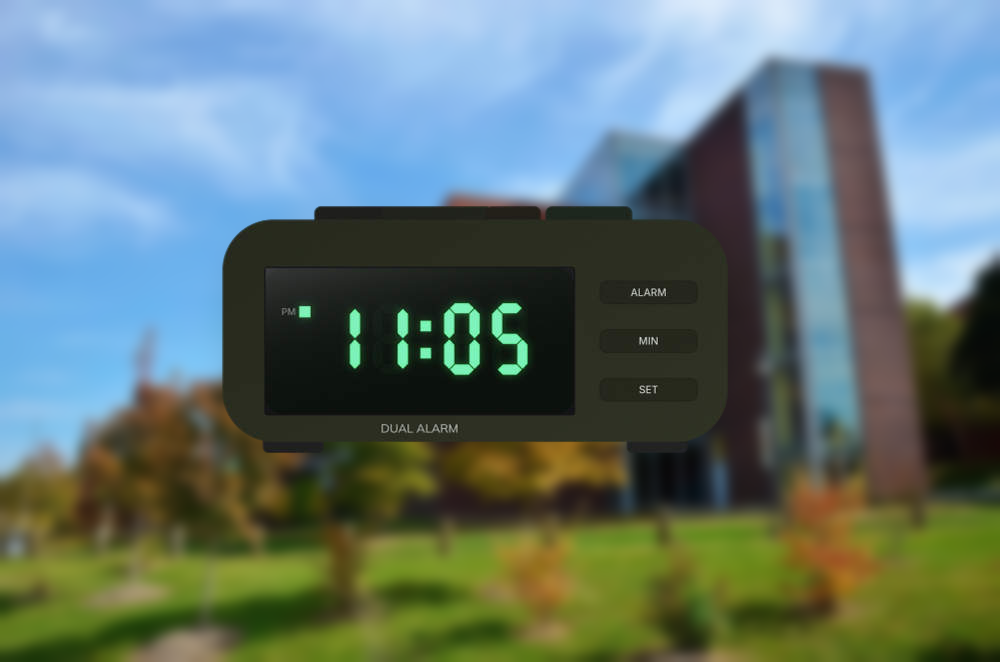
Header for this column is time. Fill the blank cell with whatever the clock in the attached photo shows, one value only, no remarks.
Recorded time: 11:05
